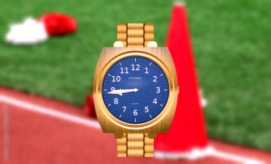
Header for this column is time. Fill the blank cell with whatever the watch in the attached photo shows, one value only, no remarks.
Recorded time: 8:44
